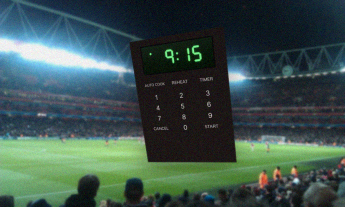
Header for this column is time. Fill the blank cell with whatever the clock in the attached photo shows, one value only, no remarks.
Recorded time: 9:15
